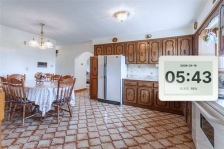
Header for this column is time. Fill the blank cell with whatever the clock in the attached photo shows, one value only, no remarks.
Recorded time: 5:43
